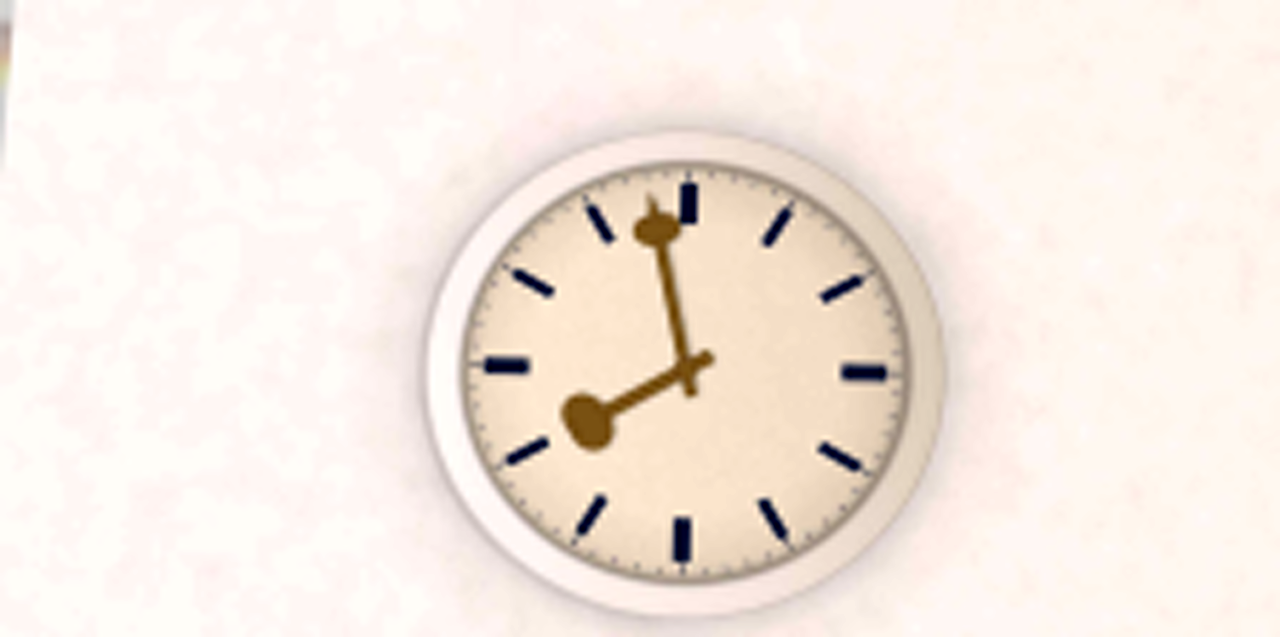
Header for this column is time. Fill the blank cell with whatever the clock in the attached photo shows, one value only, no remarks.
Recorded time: 7:58
